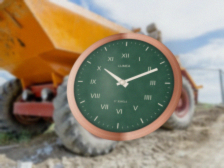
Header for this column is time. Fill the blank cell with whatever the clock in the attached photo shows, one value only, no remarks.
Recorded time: 10:11
